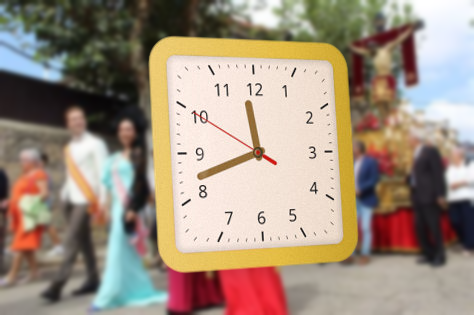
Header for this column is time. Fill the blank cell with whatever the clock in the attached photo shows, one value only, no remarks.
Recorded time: 11:41:50
